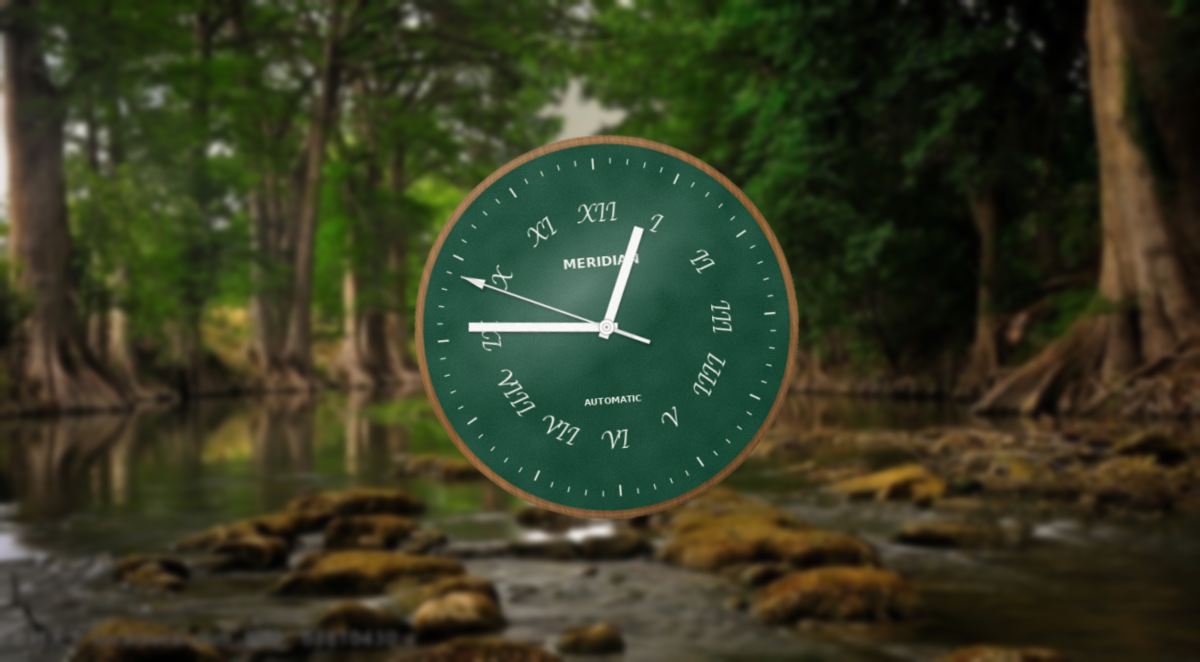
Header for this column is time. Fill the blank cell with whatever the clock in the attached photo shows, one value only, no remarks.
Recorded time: 12:45:49
